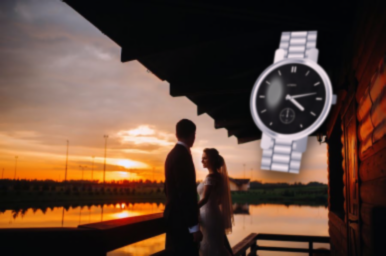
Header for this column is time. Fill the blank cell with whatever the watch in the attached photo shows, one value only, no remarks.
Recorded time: 4:13
